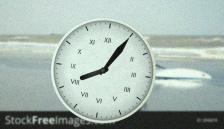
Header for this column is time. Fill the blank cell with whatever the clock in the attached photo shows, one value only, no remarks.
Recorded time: 8:05
